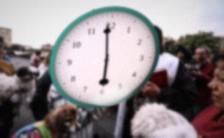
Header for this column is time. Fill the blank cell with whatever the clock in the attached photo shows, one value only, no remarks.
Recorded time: 5:59
